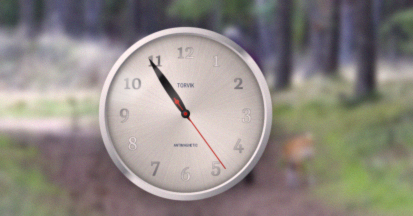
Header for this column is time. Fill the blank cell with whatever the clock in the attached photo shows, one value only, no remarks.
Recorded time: 10:54:24
